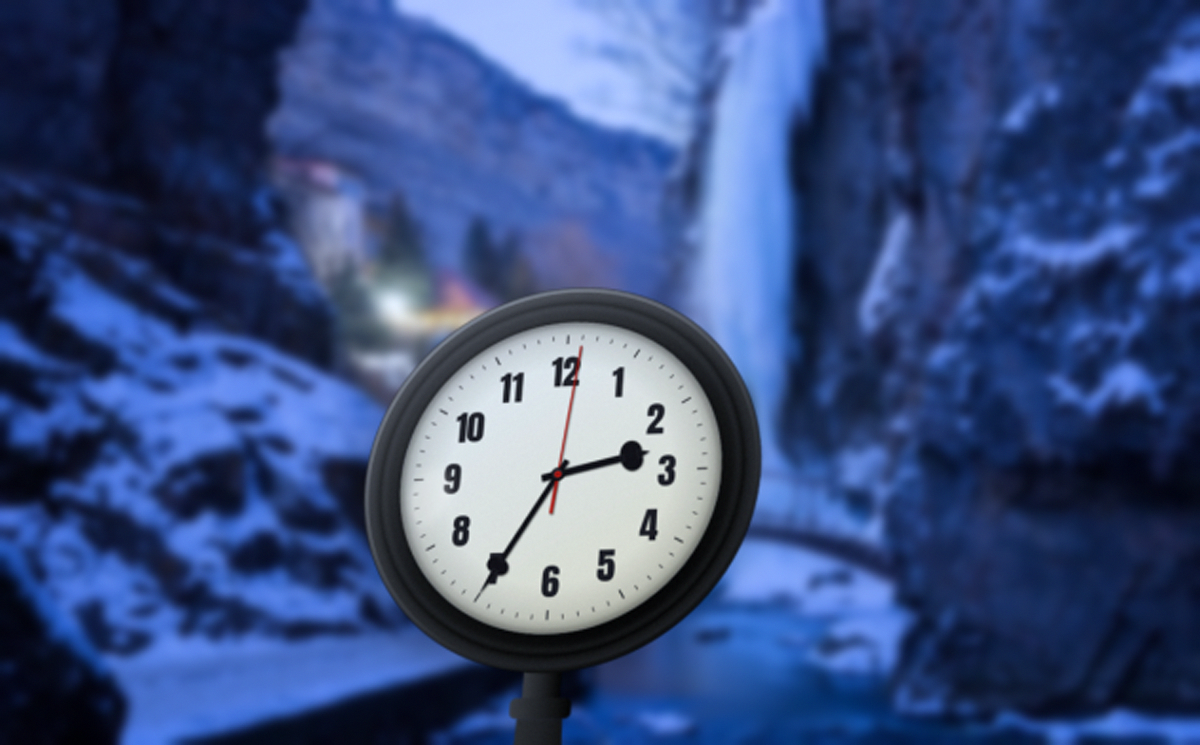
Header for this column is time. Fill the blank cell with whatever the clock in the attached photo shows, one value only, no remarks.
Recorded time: 2:35:01
